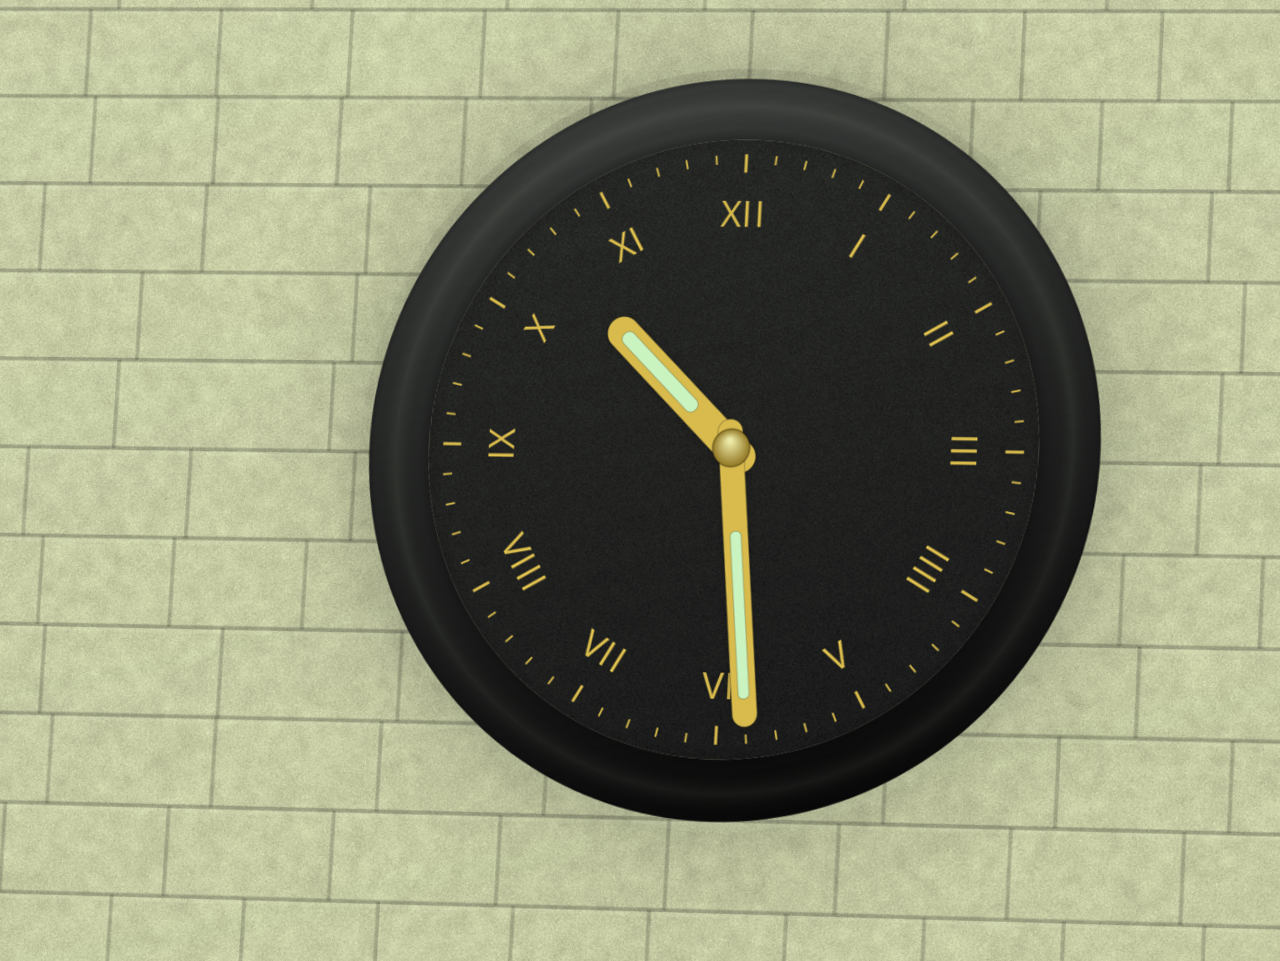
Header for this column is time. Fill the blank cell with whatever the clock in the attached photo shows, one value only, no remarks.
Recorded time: 10:29
